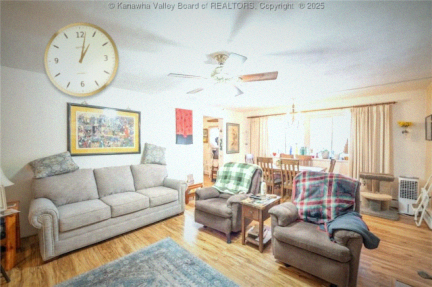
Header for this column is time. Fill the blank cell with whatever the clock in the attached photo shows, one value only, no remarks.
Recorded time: 1:02
